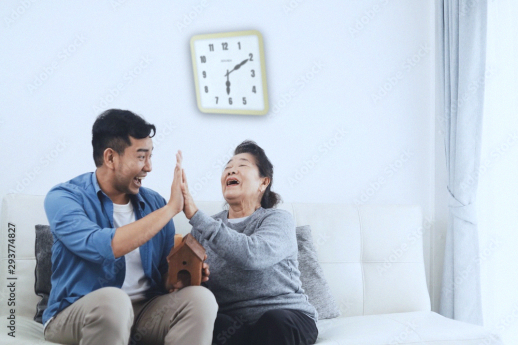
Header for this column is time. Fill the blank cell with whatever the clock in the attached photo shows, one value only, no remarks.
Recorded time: 6:10
